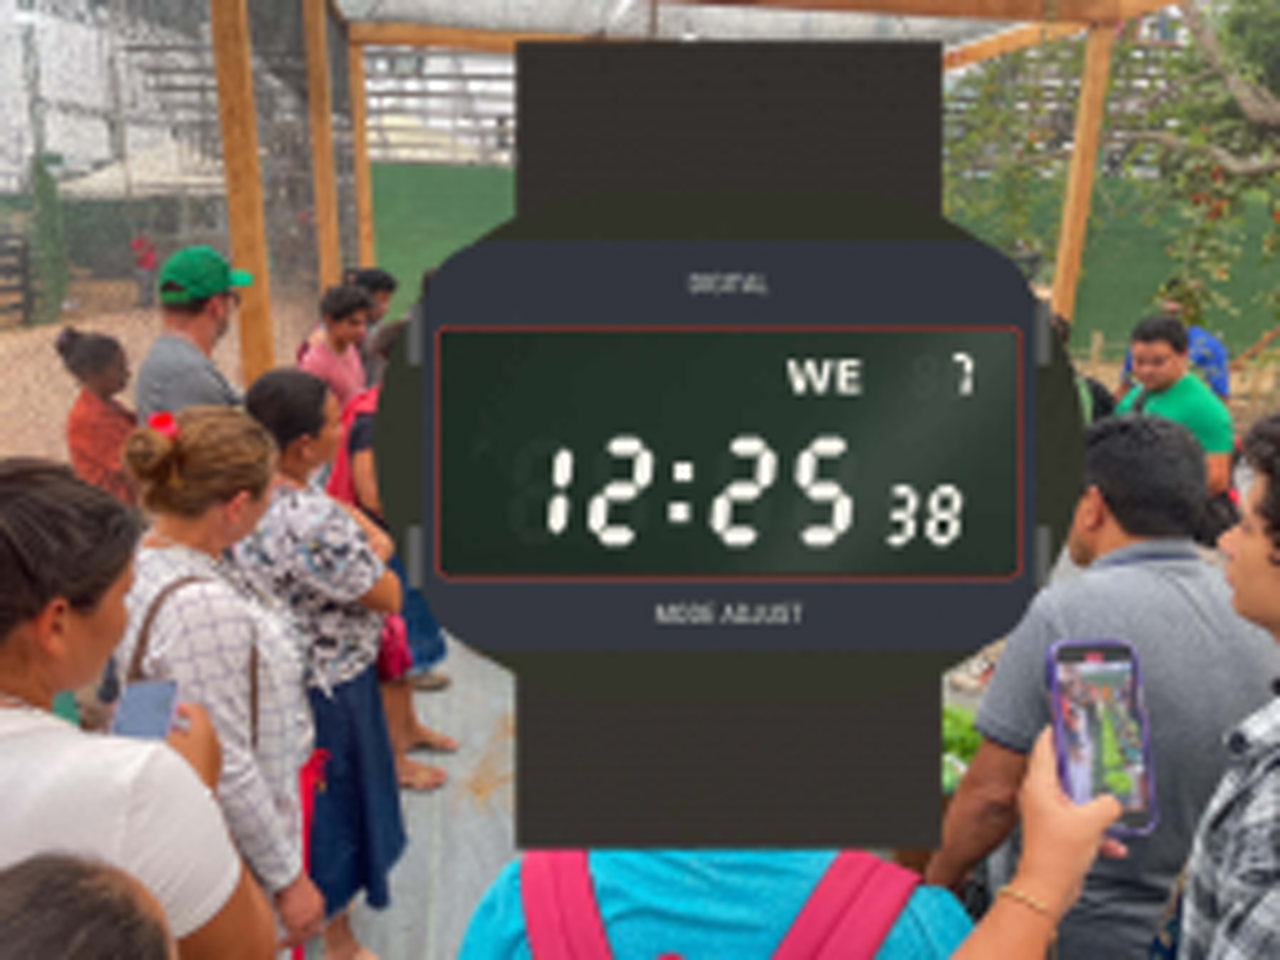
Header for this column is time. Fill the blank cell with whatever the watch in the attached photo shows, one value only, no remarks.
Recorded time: 12:25:38
